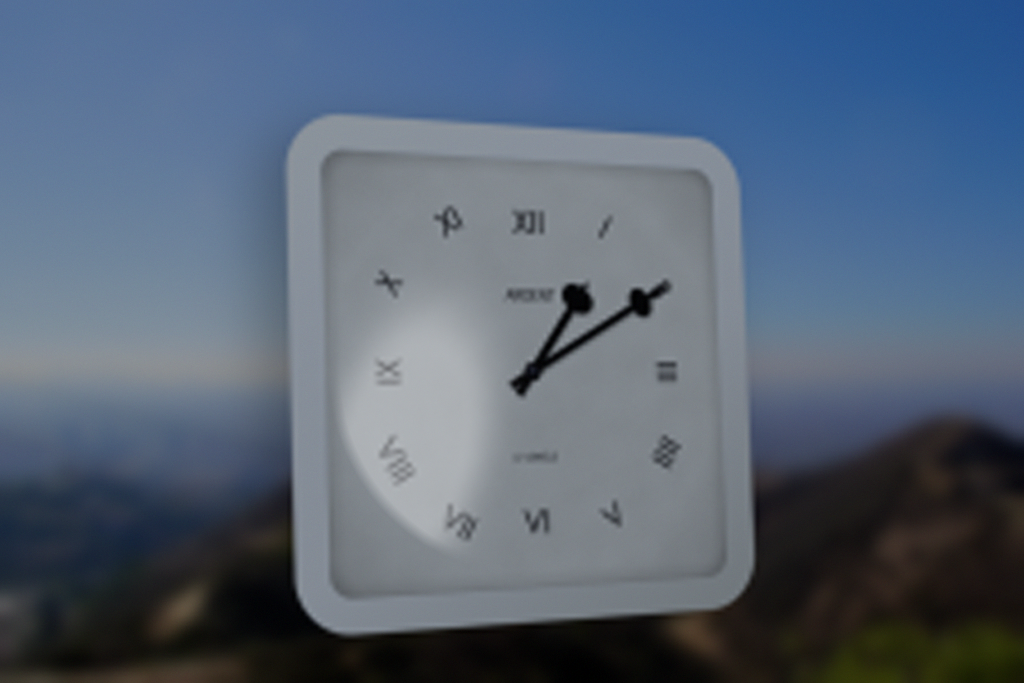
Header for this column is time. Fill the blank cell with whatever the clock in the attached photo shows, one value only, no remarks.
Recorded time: 1:10
